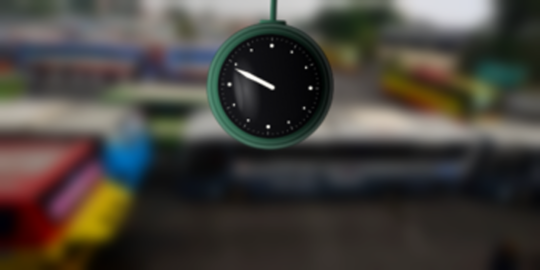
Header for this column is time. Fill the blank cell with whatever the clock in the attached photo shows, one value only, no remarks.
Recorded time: 9:49
